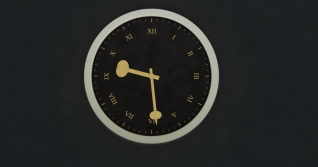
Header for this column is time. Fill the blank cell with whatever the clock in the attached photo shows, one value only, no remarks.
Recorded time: 9:29
